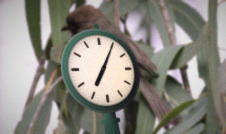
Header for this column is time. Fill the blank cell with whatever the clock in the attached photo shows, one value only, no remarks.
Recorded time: 7:05
